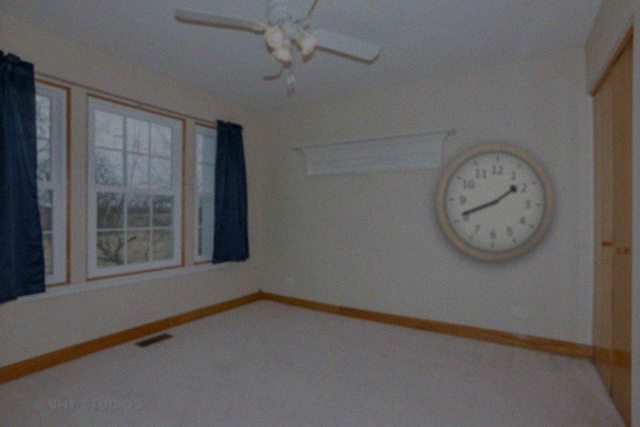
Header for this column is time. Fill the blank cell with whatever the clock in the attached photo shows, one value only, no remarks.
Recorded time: 1:41
